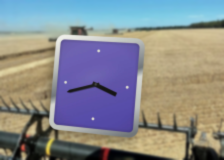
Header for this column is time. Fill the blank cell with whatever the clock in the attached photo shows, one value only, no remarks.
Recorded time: 3:42
